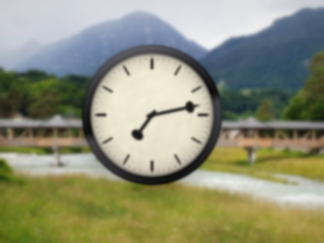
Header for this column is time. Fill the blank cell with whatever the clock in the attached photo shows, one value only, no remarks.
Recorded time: 7:13
